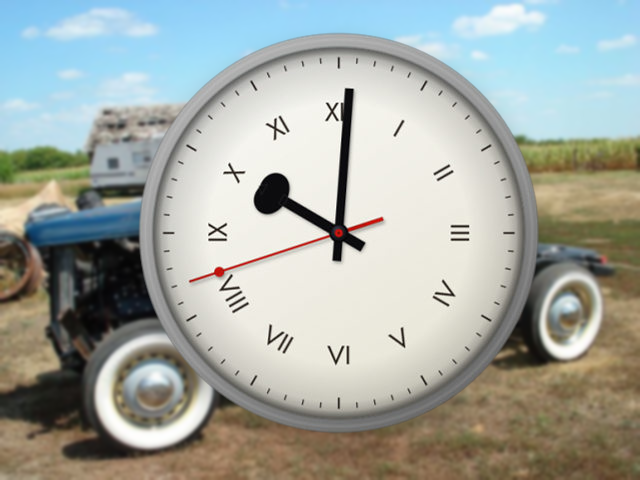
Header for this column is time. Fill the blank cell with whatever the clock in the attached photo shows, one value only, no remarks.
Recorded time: 10:00:42
